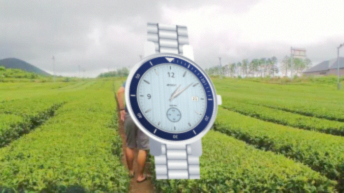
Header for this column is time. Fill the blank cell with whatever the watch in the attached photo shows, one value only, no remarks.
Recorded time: 1:09
